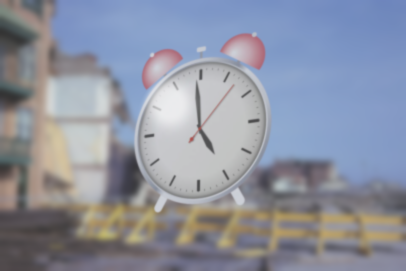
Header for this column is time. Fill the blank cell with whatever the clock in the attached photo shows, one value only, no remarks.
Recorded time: 4:59:07
